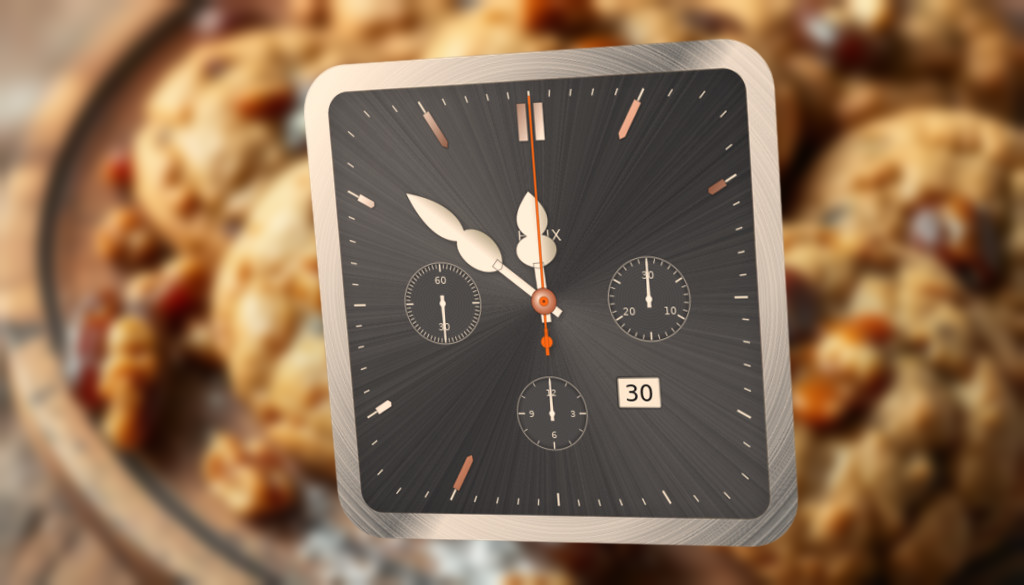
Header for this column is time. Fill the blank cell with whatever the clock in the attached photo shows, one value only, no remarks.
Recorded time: 11:51:30
